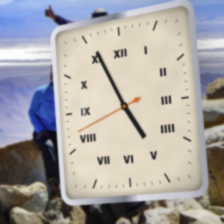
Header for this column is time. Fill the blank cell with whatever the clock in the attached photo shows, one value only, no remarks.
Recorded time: 4:55:42
